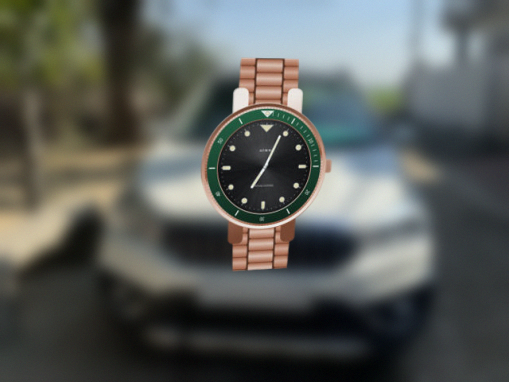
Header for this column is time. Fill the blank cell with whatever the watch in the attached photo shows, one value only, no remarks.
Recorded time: 7:04
